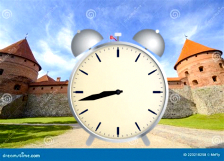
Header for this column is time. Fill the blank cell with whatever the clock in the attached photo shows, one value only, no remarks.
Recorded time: 8:43
